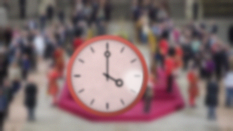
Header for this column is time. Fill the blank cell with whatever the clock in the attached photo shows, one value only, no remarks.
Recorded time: 4:00
